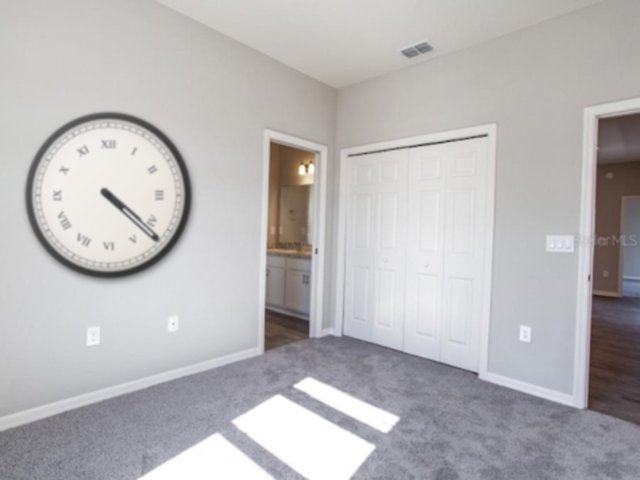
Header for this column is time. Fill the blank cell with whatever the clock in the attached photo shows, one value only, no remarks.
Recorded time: 4:22
